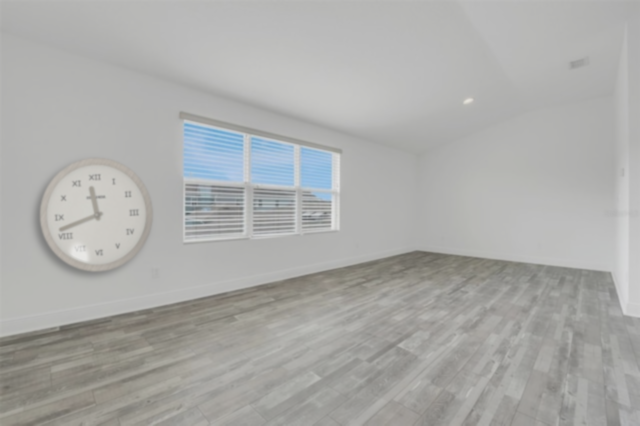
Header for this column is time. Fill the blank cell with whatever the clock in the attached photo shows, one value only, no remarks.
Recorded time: 11:42
